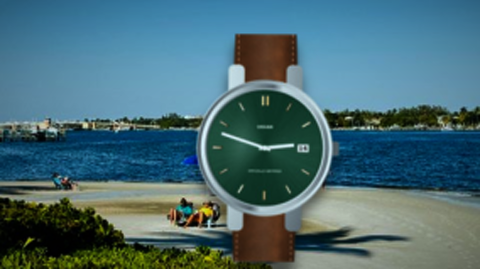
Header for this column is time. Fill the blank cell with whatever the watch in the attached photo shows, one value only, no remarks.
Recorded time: 2:48
